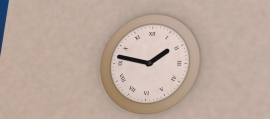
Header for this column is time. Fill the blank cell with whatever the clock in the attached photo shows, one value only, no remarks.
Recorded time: 1:47
